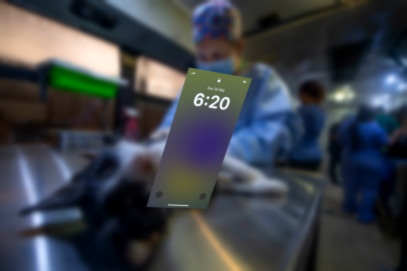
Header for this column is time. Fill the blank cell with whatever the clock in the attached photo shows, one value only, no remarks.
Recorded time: 6:20
